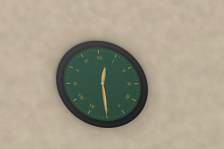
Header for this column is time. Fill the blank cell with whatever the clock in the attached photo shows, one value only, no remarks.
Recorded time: 12:30
